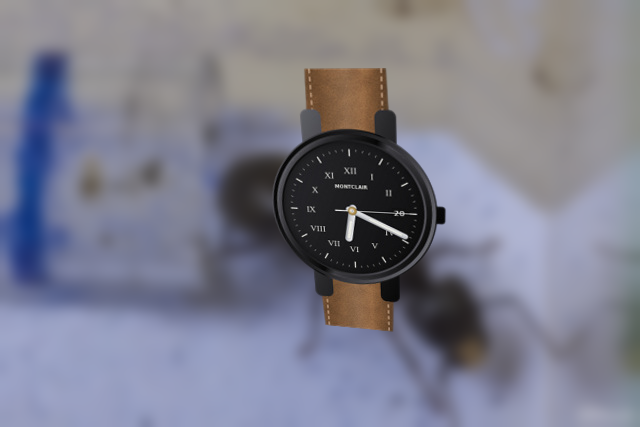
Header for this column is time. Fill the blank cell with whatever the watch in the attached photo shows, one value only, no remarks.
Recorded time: 6:19:15
